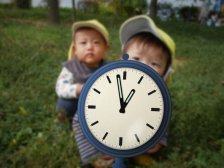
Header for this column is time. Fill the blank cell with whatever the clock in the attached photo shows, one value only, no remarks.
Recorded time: 12:58
